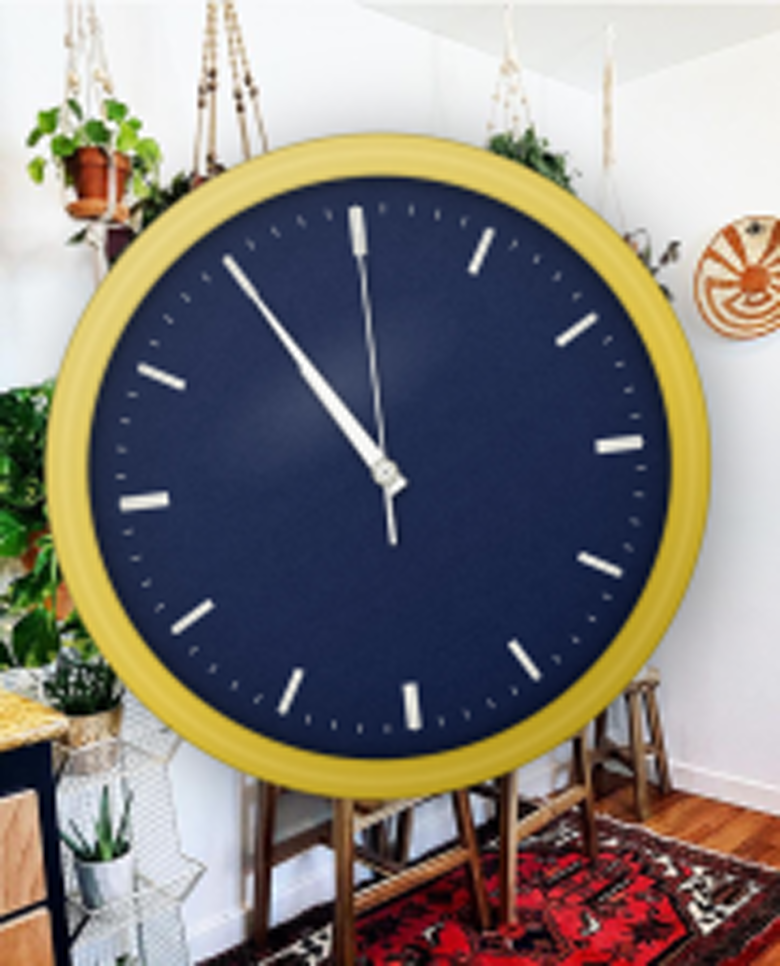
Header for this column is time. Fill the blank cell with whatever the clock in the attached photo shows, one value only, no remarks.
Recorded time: 10:55:00
